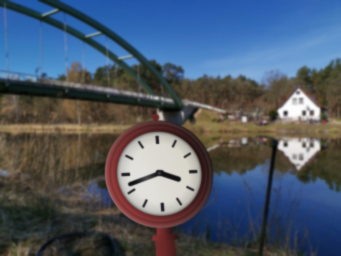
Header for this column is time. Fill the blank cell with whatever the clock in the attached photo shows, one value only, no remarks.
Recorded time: 3:42
